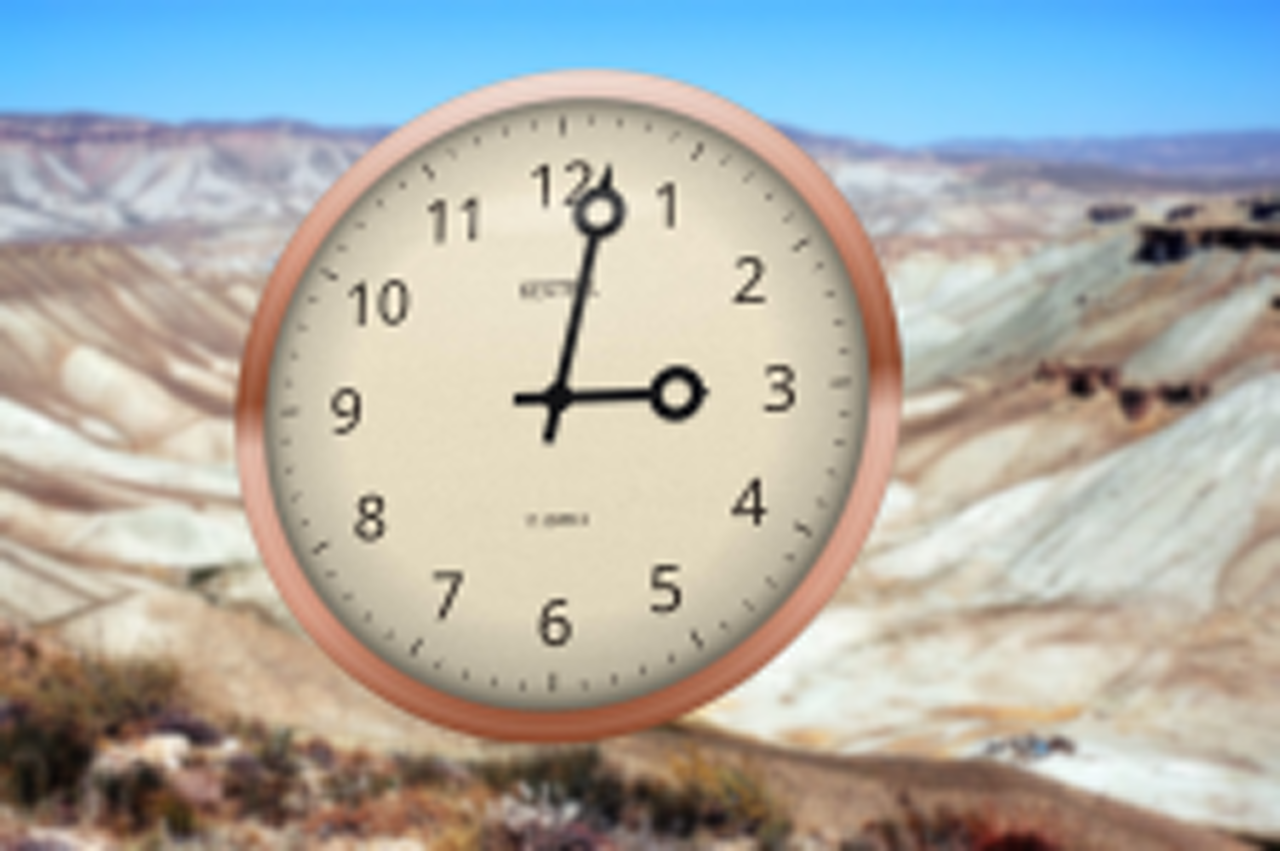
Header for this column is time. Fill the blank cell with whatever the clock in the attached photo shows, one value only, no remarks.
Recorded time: 3:02
